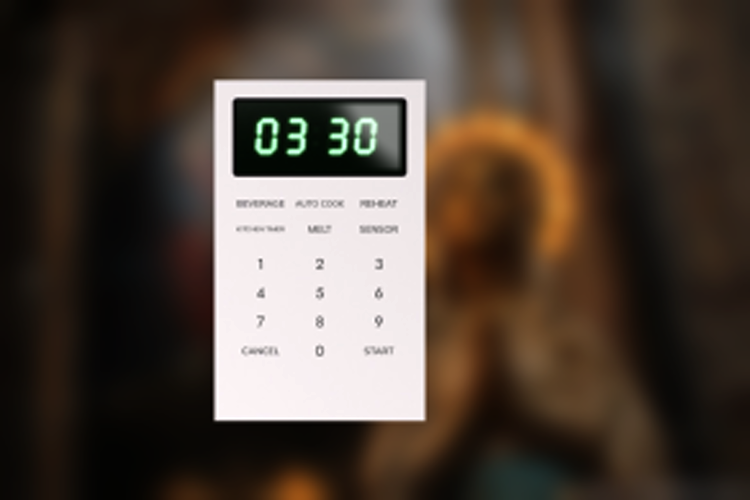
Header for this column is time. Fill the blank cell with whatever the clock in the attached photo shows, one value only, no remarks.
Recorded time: 3:30
